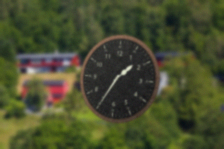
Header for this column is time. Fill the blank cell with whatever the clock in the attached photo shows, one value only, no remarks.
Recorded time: 1:35
